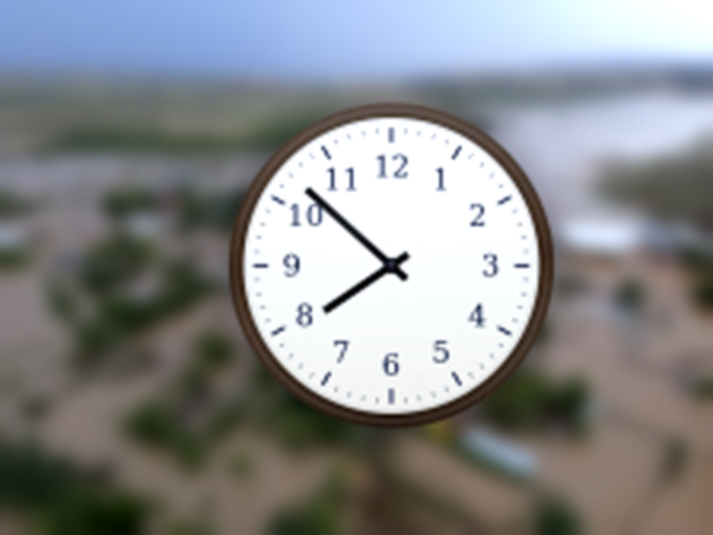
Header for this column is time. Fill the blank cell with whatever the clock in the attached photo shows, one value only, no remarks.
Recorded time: 7:52
